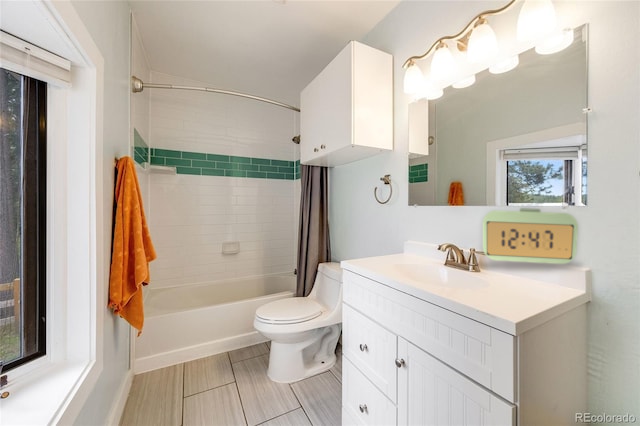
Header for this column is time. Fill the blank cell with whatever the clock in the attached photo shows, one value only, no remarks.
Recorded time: 12:47
